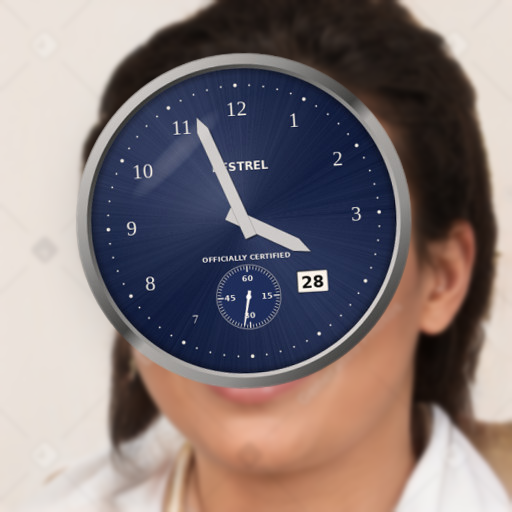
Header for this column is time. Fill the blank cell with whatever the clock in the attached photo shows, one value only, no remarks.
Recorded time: 3:56:32
